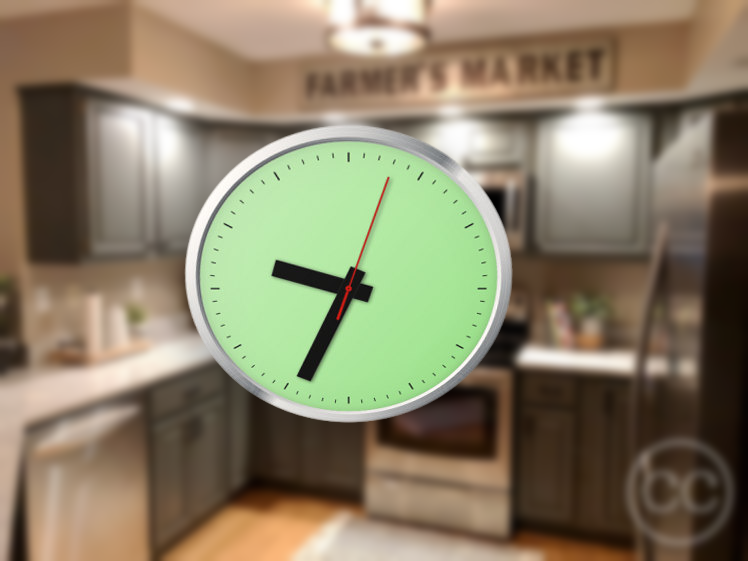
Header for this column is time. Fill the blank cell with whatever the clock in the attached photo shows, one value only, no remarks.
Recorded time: 9:34:03
